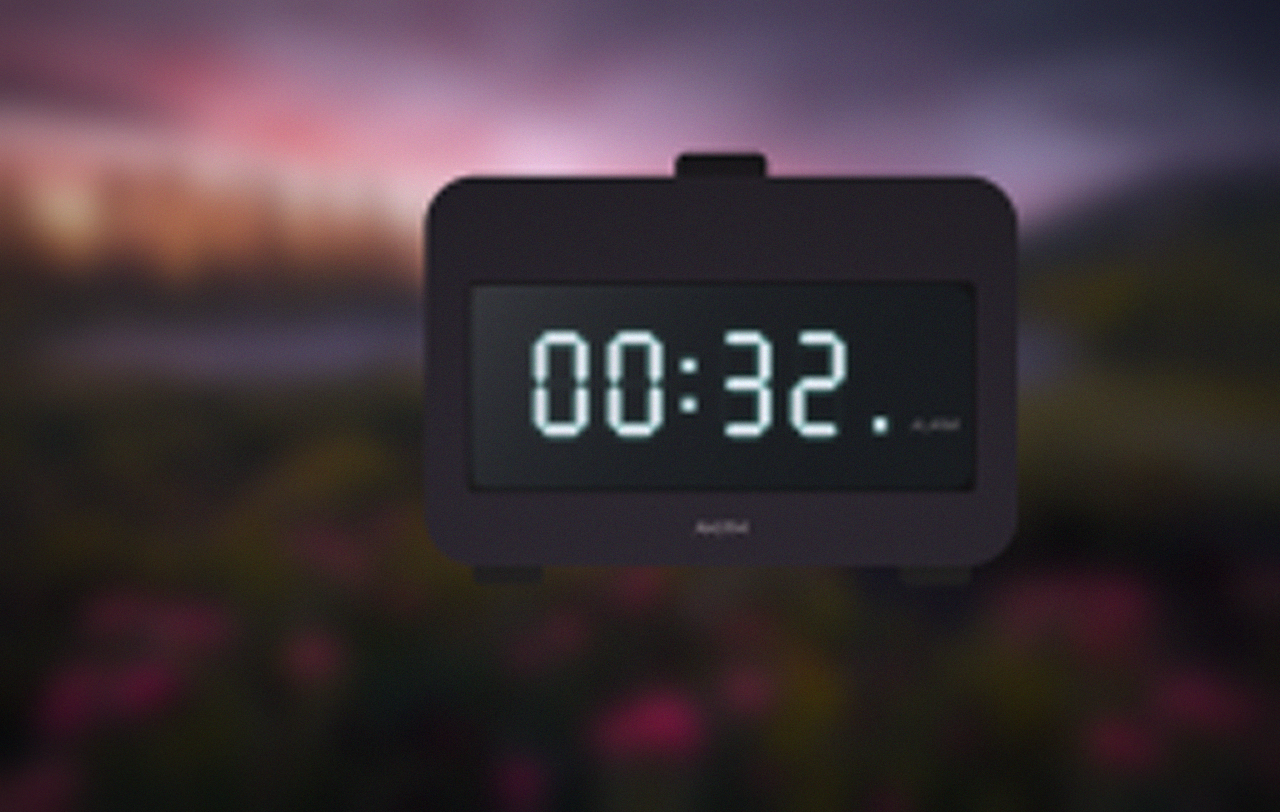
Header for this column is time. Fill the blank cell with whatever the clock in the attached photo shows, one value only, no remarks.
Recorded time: 0:32
